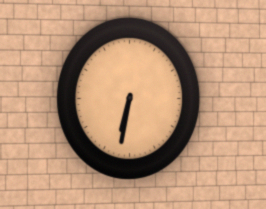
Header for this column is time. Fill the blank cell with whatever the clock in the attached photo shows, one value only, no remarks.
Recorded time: 6:32
